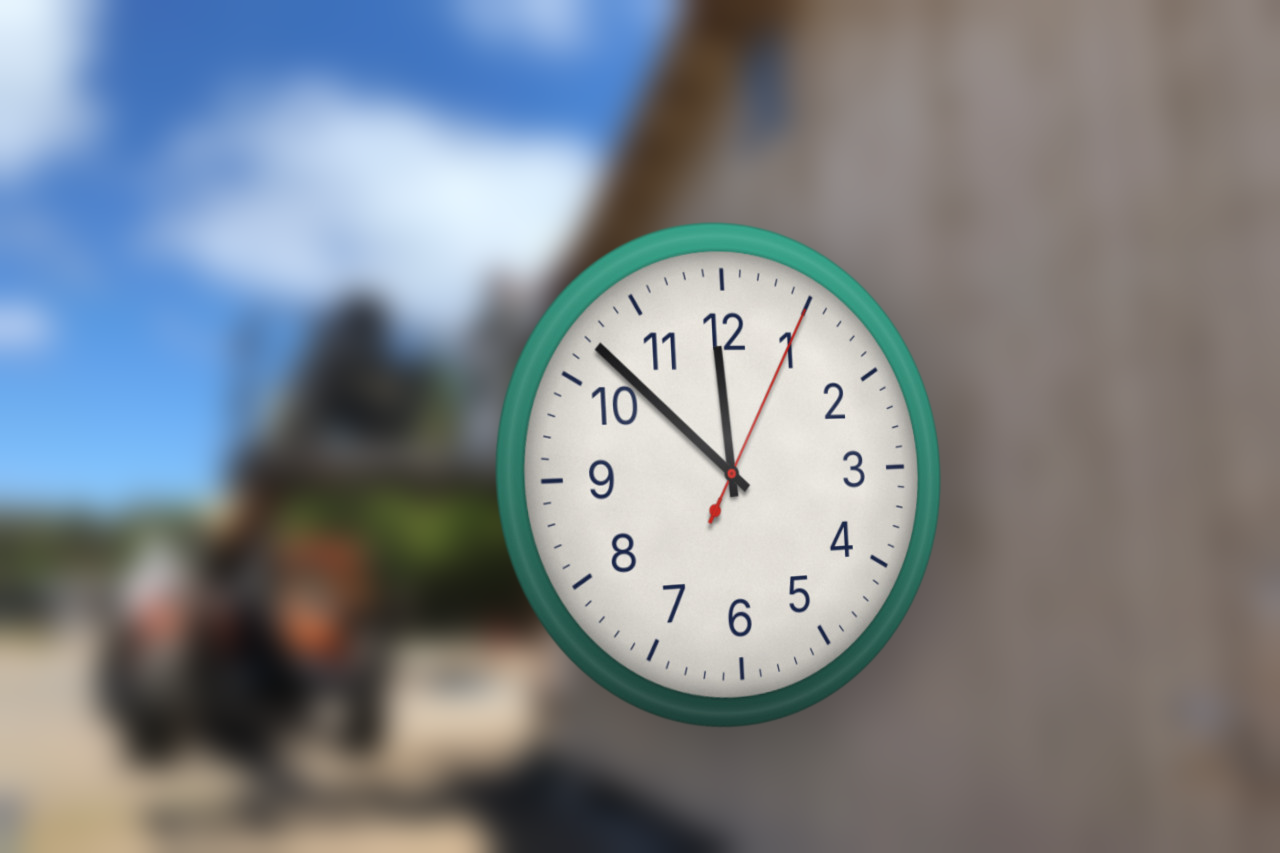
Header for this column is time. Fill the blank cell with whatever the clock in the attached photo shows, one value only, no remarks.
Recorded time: 11:52:05
